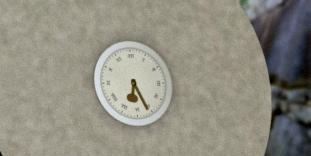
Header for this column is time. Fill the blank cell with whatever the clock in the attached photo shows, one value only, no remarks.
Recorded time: 6:26
